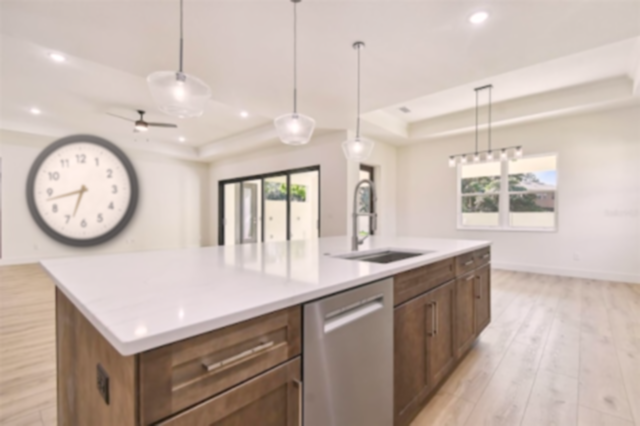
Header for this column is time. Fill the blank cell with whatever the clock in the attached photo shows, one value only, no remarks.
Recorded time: 6:43
